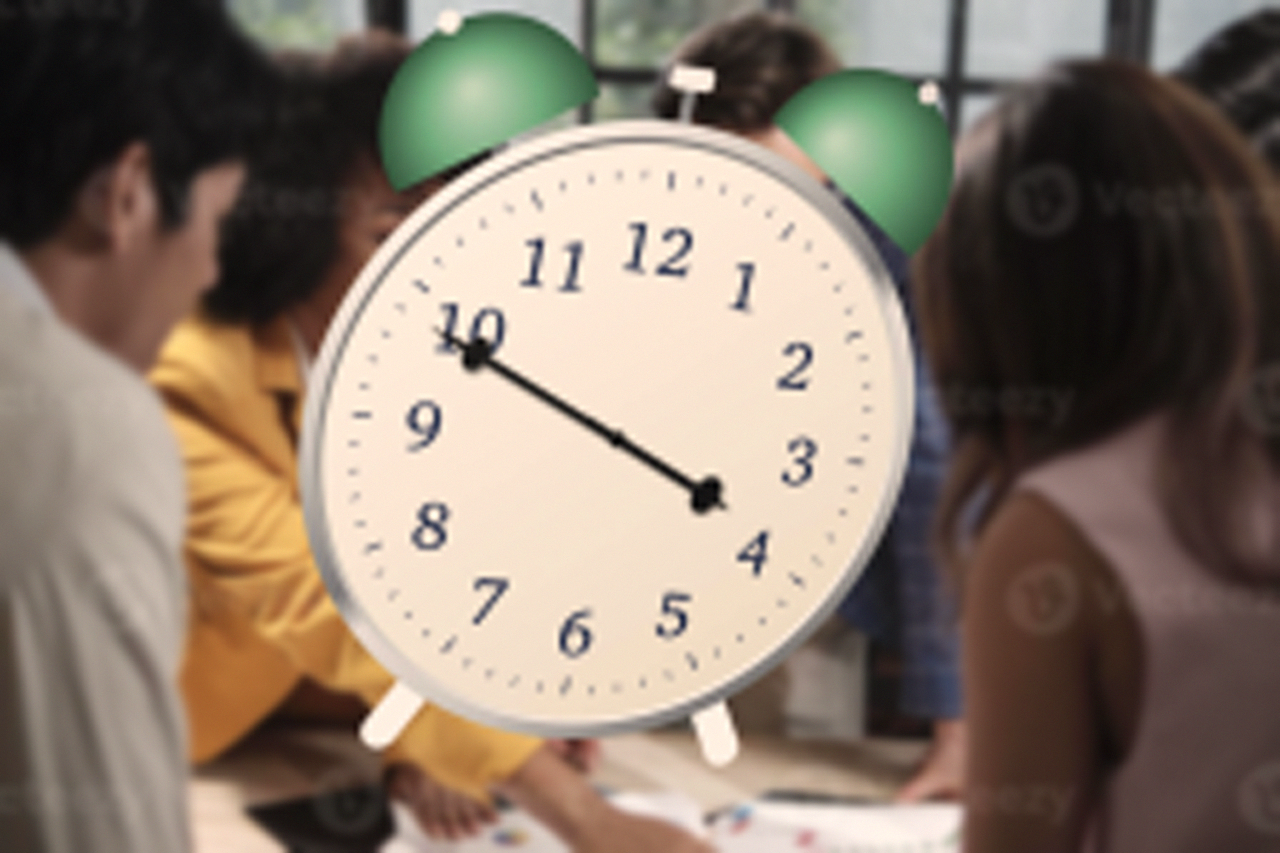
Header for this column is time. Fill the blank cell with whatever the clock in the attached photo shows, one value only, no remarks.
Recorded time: 3:49
